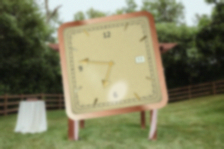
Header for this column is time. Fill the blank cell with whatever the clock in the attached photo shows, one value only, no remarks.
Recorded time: 6:47
